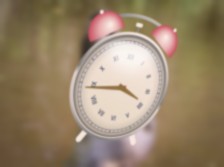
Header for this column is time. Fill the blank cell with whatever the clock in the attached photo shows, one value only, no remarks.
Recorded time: 3:44
